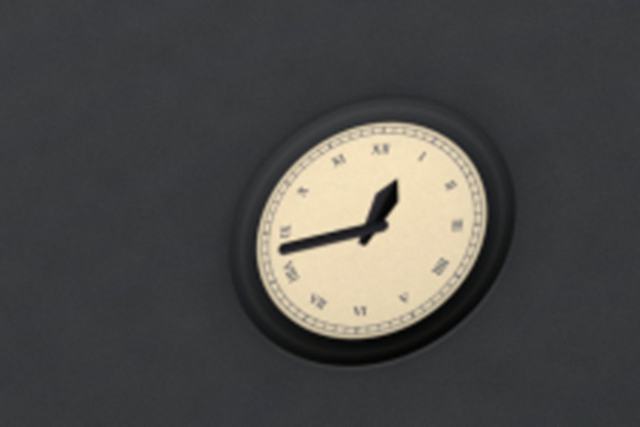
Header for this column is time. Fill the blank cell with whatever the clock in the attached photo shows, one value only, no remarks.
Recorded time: 12:43
